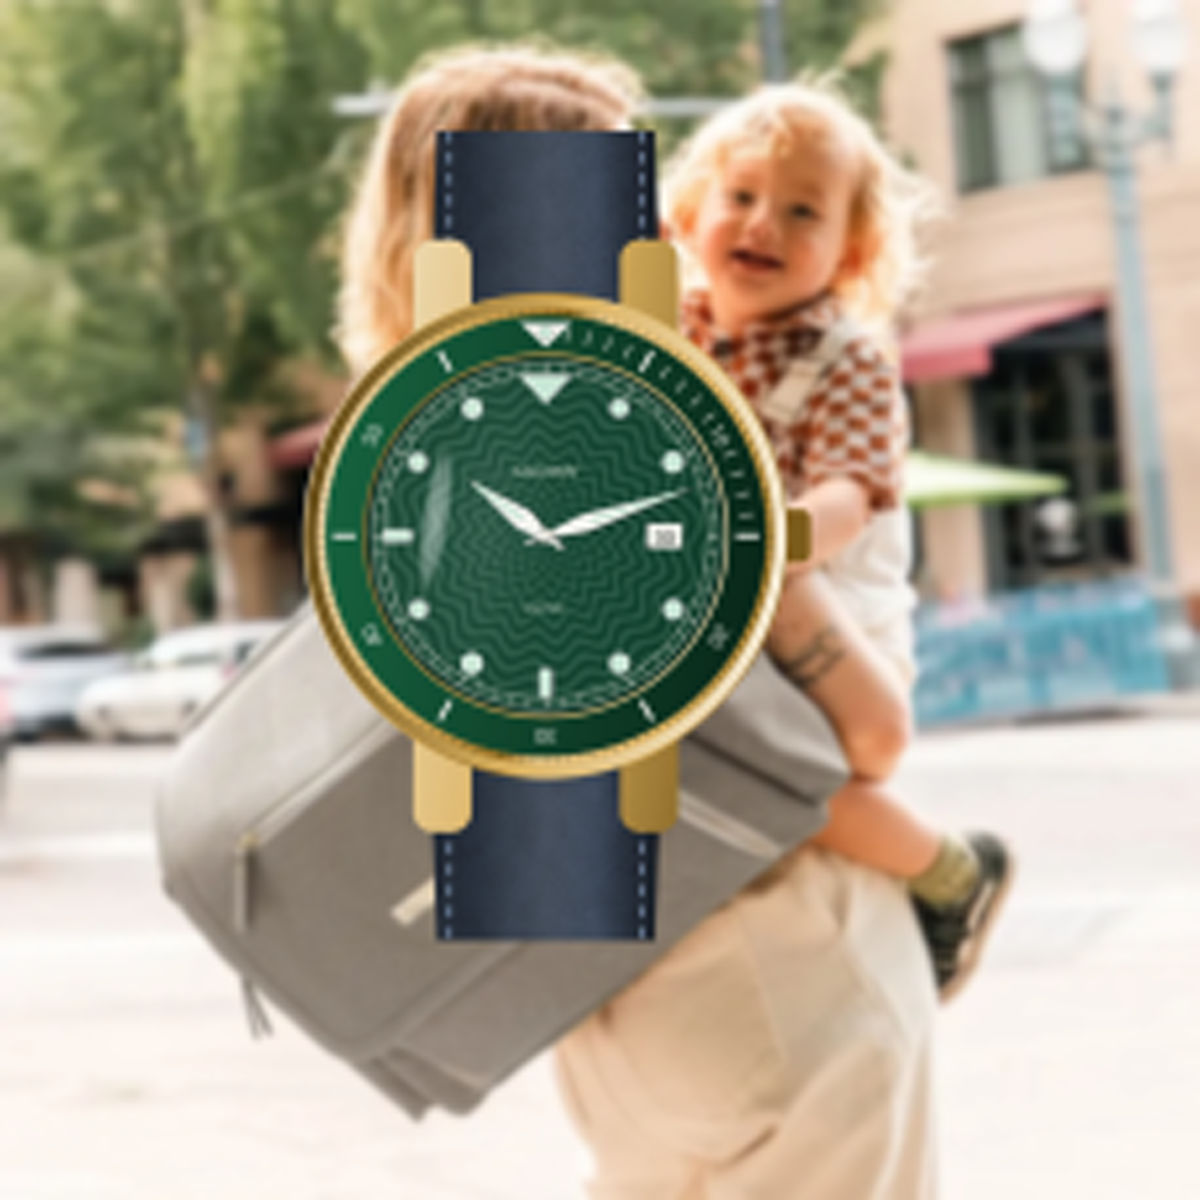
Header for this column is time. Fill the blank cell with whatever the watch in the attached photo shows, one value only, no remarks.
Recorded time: 10:12
